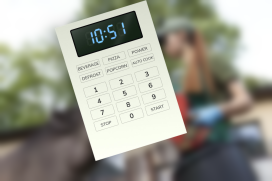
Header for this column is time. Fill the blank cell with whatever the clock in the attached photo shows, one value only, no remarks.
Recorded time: 10:51
